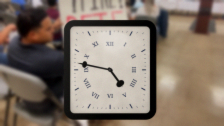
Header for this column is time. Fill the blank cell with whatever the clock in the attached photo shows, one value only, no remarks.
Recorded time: 4:47
